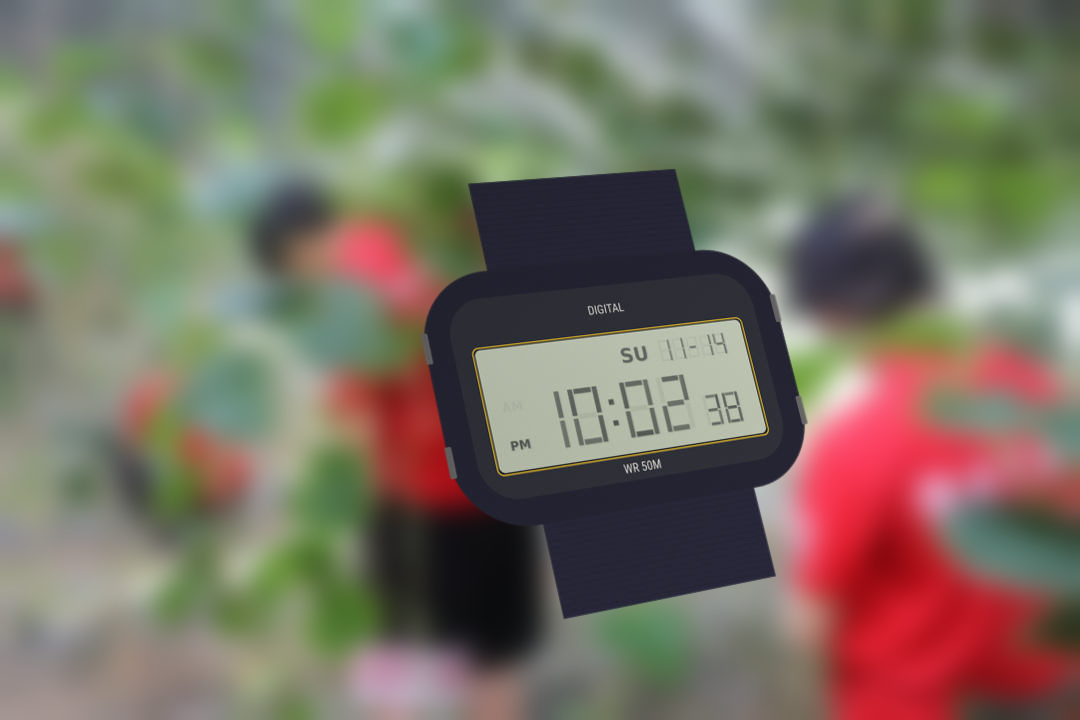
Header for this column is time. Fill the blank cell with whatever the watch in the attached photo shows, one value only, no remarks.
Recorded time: 10:02:38
